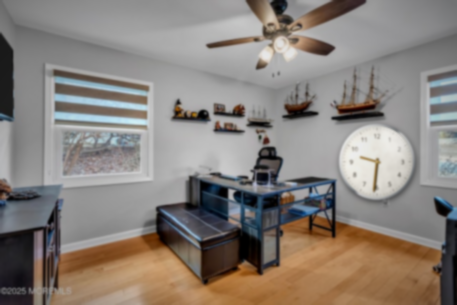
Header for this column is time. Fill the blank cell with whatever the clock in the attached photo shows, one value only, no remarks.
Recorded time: 9:31
